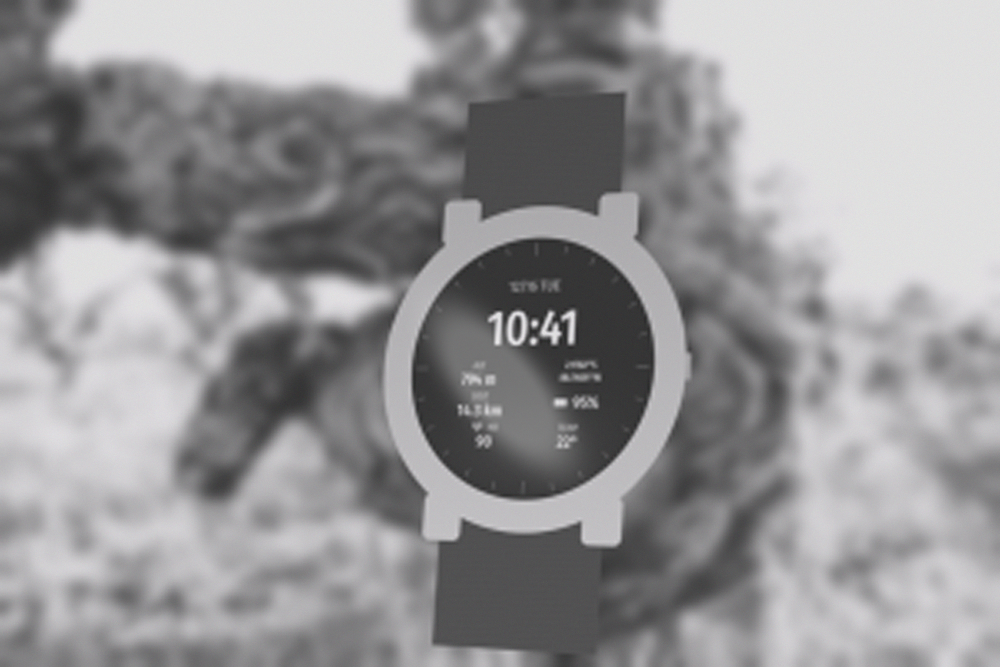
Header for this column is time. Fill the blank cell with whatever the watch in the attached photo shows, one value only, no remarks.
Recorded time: 10:41
